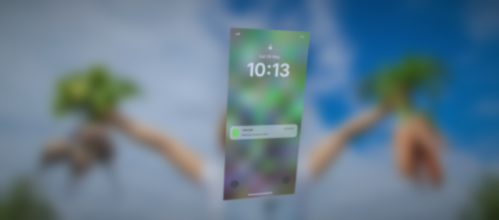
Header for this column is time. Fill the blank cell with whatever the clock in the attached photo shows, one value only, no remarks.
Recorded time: 10:13
